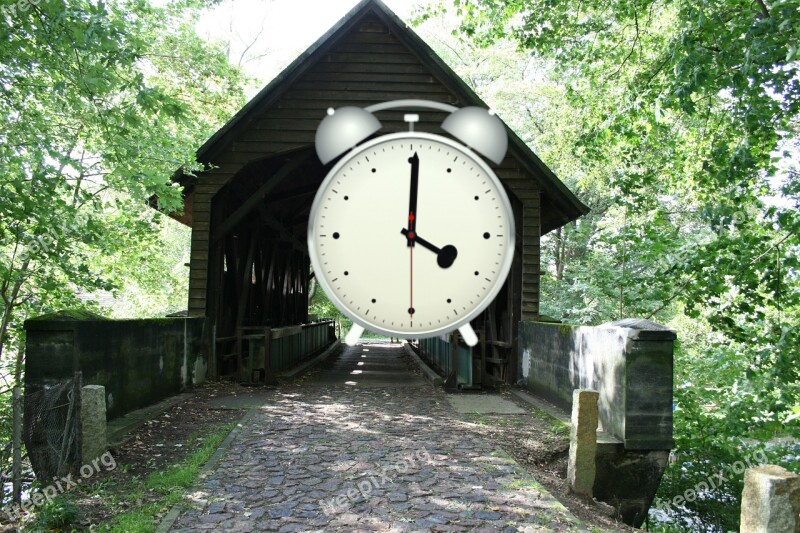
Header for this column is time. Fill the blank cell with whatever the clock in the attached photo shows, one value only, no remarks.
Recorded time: 4:00:30
